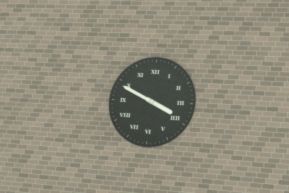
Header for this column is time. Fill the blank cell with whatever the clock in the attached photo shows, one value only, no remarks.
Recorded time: 3:49
